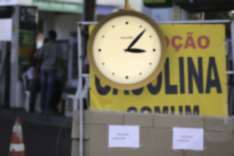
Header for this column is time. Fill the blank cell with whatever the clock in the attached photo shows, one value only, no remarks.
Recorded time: 3:07
